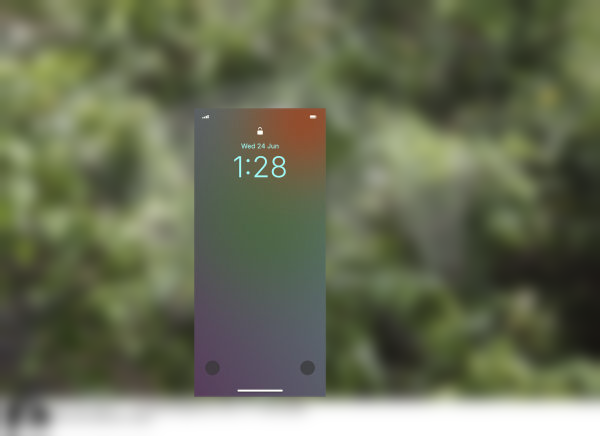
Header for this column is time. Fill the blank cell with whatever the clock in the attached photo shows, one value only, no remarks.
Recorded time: 1:28
